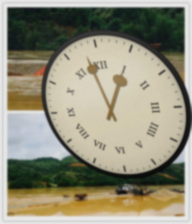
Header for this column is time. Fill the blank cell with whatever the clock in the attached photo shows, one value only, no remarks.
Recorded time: 12:58
